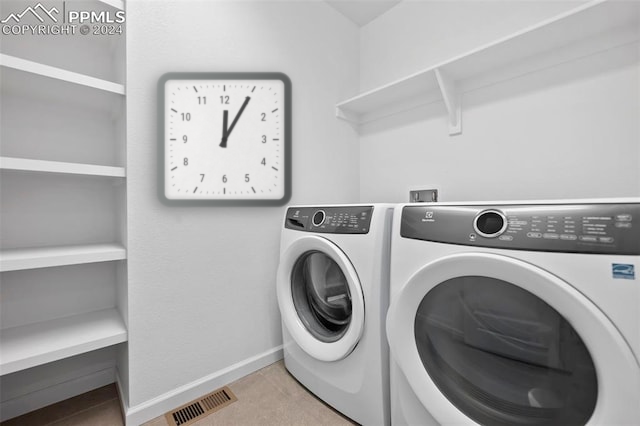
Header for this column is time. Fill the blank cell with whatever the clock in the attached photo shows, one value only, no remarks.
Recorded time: 12:05
